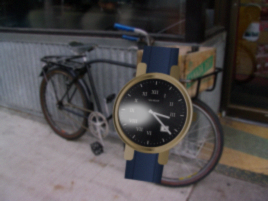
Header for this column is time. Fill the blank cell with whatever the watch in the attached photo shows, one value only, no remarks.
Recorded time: 3:22
